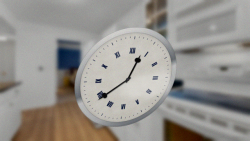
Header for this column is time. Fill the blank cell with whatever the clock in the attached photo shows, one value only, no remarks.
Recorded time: 12:39
